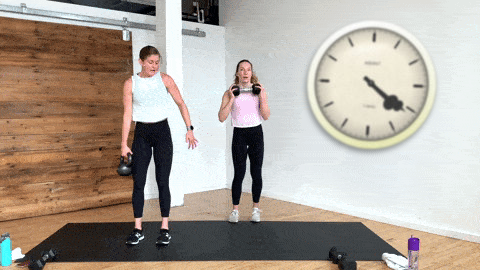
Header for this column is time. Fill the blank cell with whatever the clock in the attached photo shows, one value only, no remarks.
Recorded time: 4:21
